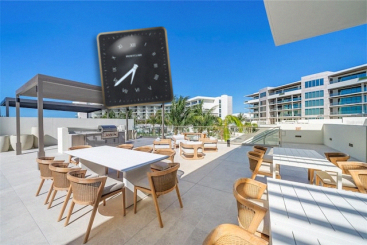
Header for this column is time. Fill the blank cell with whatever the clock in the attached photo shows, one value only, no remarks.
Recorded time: 6:39
